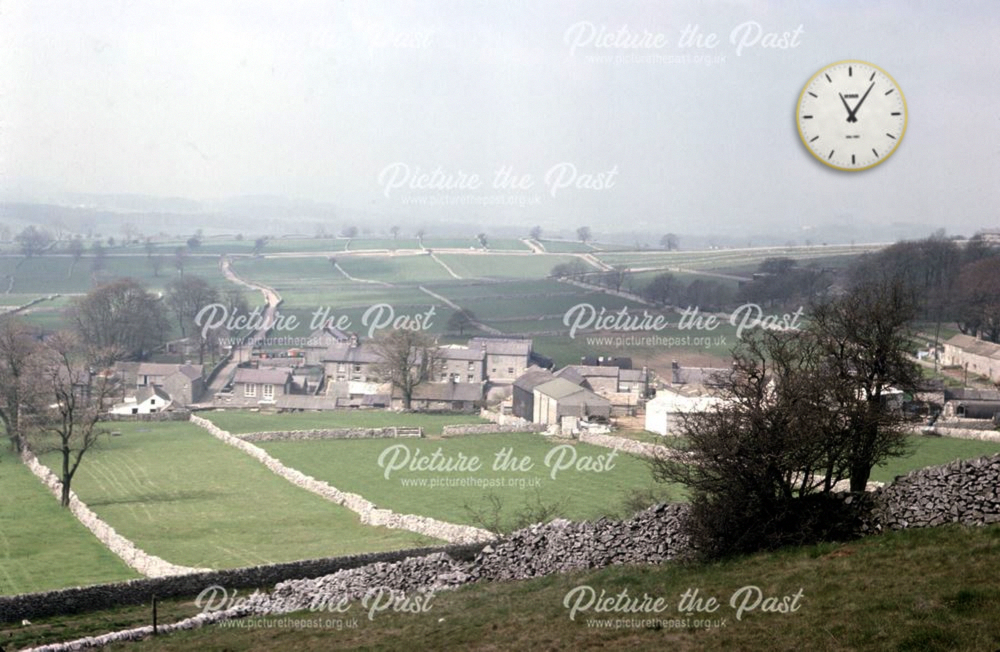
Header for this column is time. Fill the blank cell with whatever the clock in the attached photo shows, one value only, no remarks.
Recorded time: 11:06
